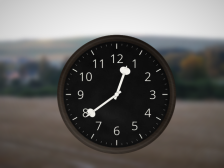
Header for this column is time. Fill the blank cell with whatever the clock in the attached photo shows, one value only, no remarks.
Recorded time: 12:39
